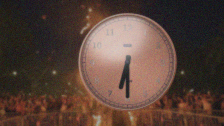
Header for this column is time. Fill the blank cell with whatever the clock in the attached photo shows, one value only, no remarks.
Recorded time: 6:30
